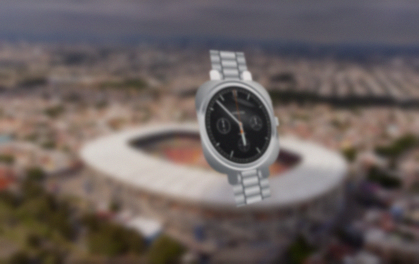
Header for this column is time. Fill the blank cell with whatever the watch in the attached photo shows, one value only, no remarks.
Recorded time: 5:53
